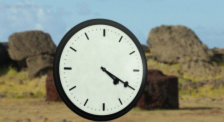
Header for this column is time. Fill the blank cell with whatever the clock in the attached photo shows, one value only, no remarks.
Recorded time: 4:20
